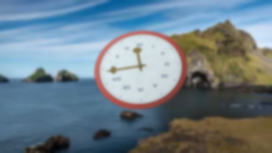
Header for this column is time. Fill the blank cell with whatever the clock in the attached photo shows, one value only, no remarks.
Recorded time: 11:44
